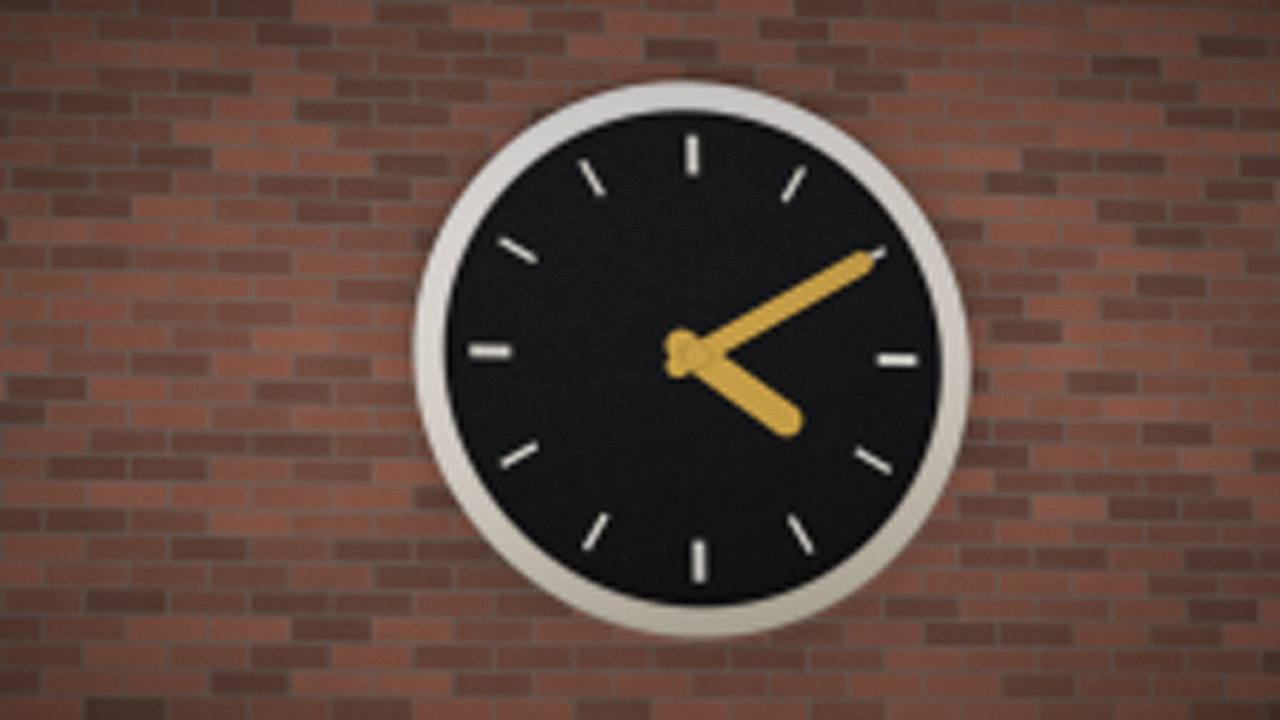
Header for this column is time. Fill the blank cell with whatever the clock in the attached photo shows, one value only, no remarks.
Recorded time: 4:10
